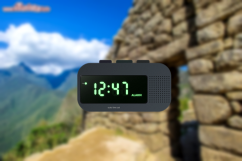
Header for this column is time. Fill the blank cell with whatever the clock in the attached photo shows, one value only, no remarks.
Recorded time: 12:47
